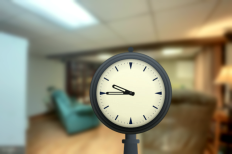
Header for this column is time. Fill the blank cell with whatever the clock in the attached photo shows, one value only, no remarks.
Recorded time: 9:45
